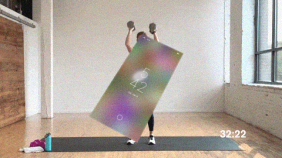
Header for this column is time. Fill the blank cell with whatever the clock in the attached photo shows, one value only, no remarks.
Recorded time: 5:42
